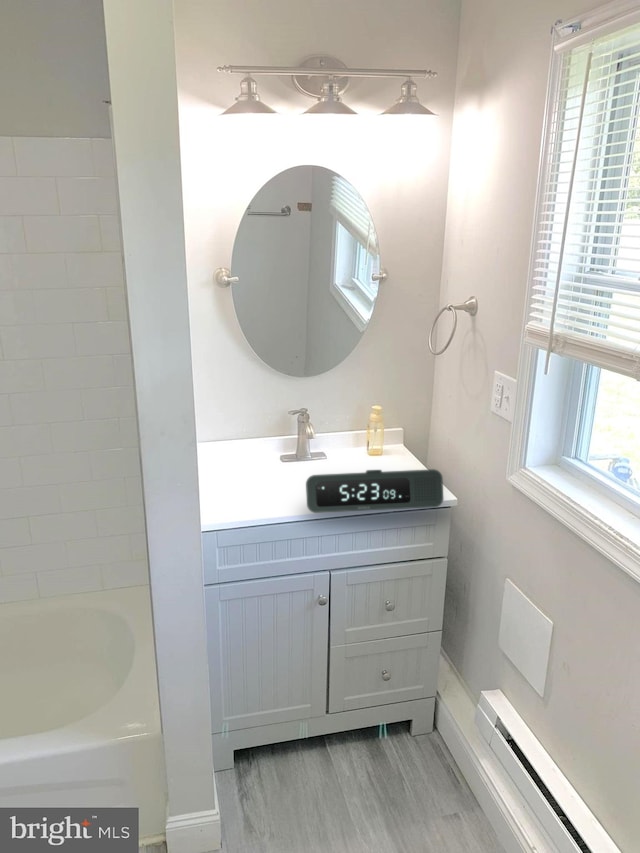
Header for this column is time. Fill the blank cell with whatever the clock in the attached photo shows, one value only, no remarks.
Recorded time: 5:23
